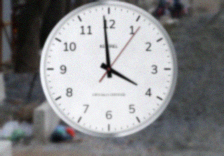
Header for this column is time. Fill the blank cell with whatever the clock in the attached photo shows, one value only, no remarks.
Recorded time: 3:59:06
